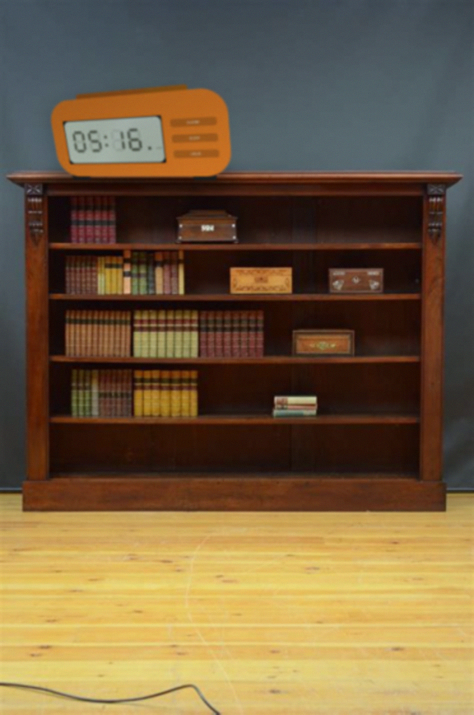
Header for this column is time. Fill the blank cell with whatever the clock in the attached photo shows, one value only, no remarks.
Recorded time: 5:16
